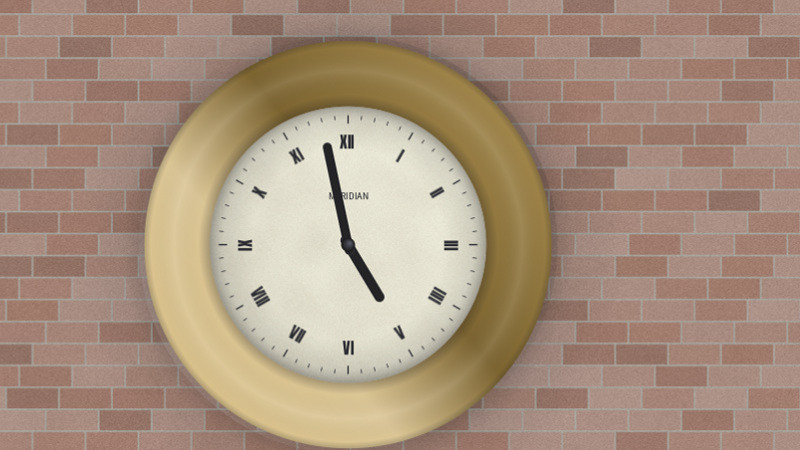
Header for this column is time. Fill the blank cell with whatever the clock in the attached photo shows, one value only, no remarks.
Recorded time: 4:58
